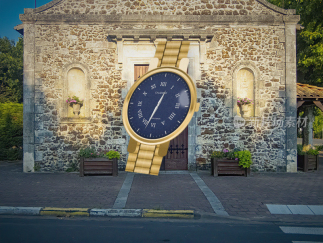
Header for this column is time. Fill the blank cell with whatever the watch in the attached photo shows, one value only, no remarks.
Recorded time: 12:33
